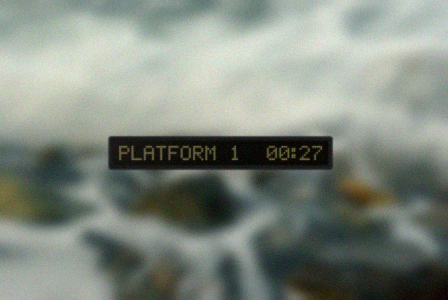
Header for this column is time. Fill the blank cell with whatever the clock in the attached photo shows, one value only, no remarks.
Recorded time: 0:27
